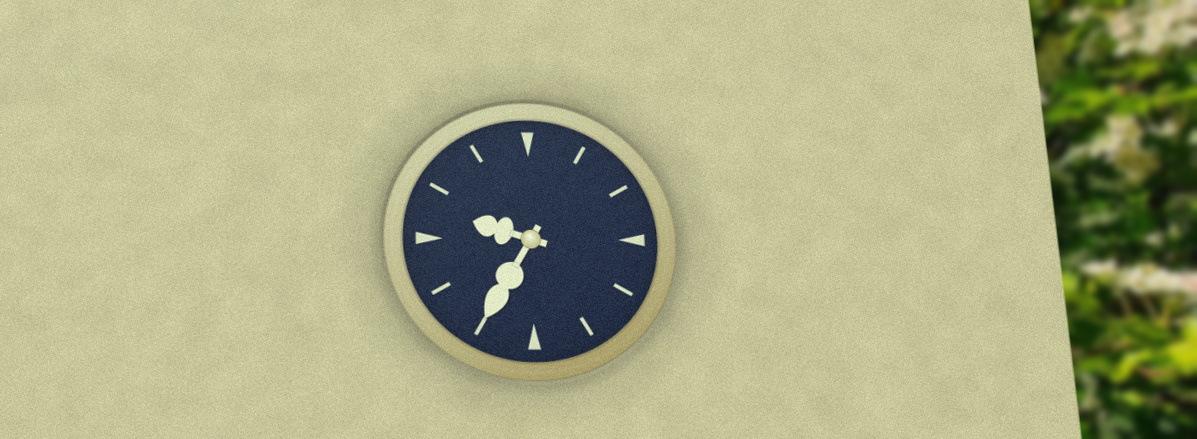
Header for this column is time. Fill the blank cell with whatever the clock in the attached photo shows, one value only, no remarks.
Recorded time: 9:35
